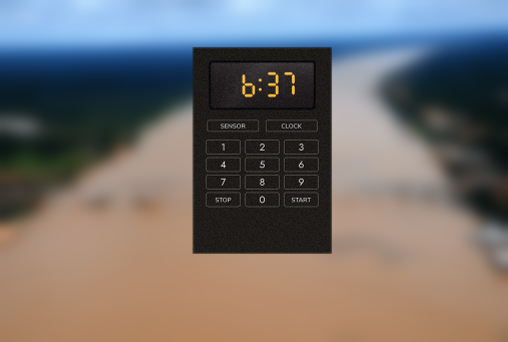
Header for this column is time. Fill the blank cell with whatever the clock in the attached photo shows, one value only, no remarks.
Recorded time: 6:37
